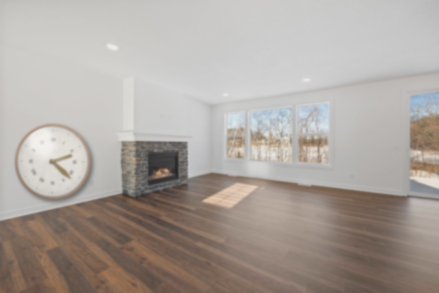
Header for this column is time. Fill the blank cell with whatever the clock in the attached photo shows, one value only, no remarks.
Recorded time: 2:22
